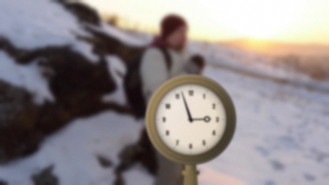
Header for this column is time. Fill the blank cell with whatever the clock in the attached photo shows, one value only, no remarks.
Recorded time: 2:57
